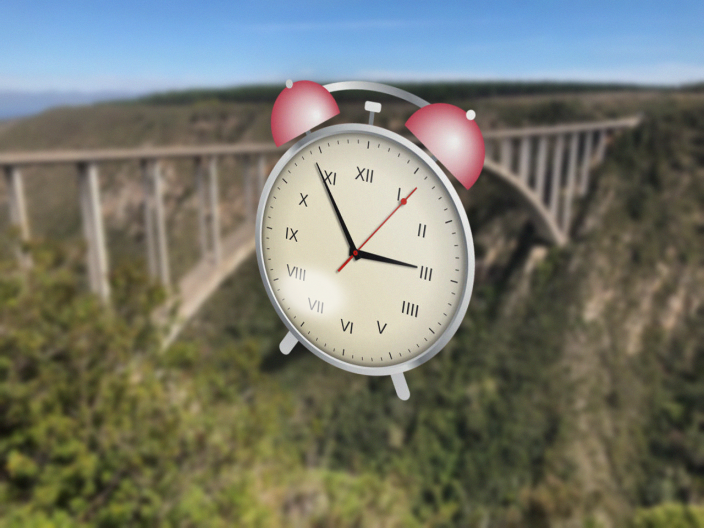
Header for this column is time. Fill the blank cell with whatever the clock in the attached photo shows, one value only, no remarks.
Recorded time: 2:54:06
